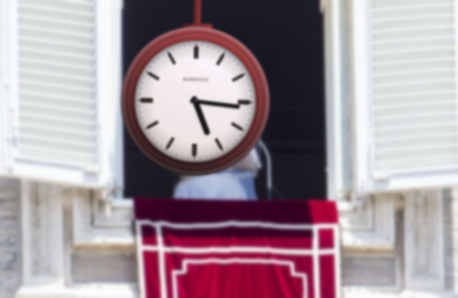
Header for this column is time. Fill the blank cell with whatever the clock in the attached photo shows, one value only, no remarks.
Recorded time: 5:16
